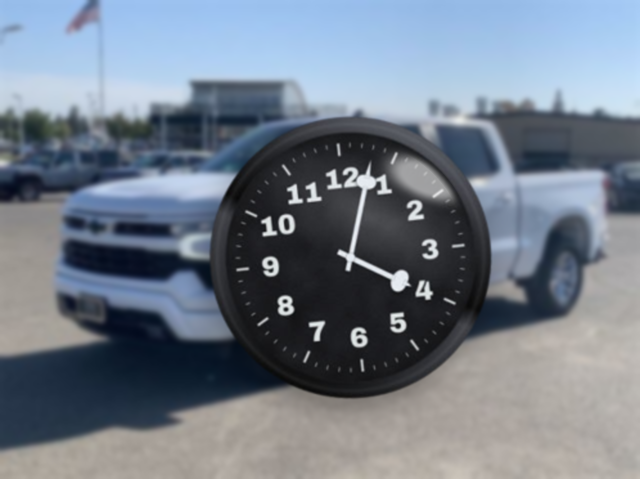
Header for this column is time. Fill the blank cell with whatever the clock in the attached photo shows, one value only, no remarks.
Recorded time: 4:03
